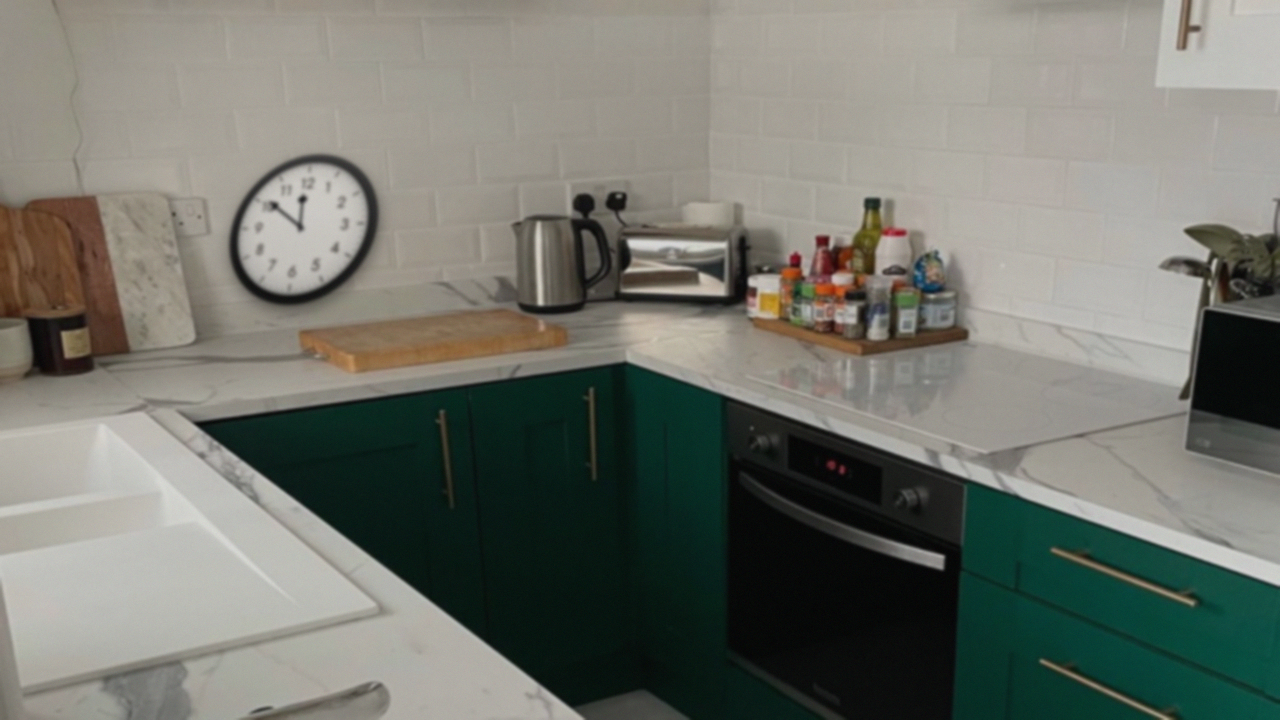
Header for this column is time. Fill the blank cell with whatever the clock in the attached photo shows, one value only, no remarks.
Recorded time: 11:51
